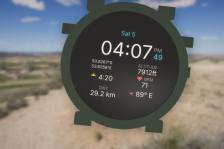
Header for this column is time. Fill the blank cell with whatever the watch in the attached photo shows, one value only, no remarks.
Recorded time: 4:07:49
